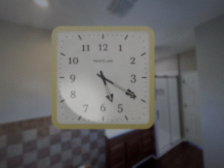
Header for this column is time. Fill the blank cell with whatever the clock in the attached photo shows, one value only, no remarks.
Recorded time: 5:20
